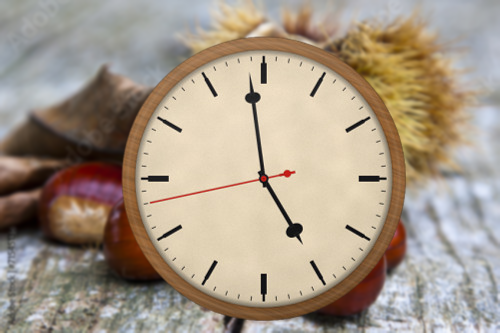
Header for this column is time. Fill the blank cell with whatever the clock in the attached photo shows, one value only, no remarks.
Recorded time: 4:58:43
